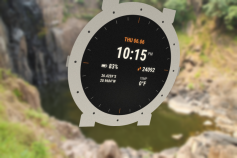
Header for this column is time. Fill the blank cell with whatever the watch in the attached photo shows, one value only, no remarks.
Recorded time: 10:15
